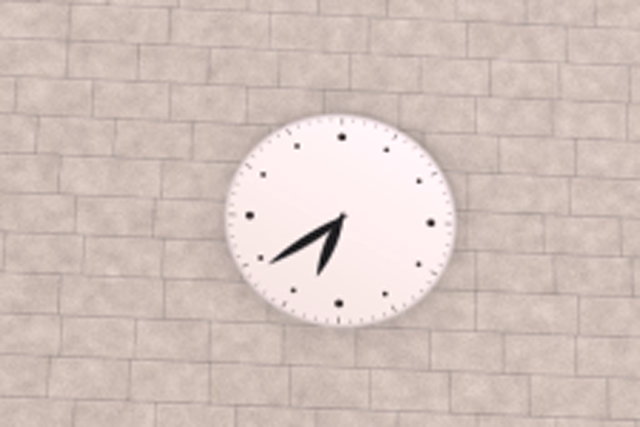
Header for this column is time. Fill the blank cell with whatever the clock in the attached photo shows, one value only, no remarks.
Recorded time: 6:39
